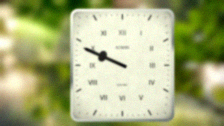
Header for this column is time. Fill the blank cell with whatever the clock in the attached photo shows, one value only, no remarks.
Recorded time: 9:49
